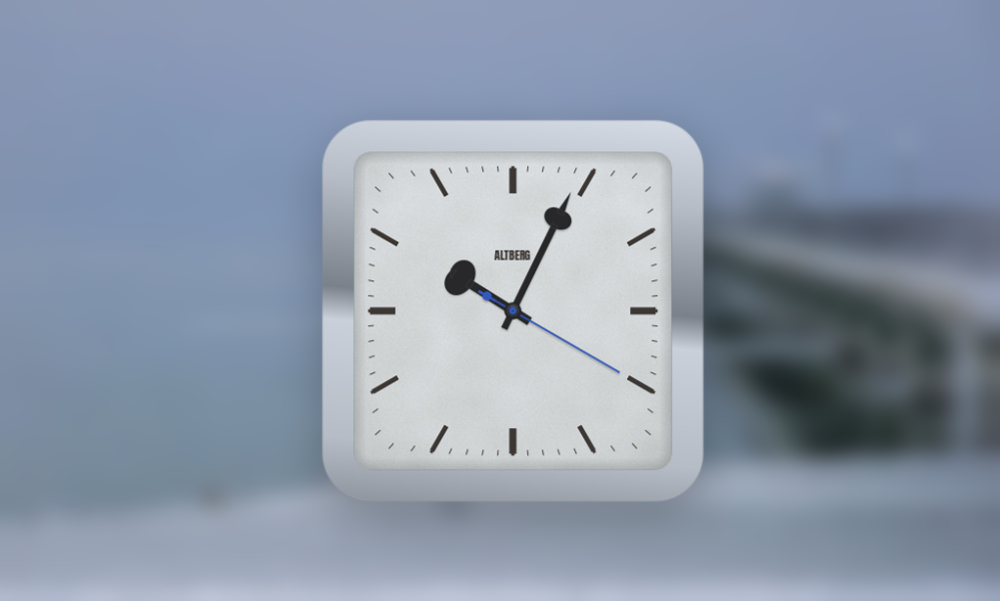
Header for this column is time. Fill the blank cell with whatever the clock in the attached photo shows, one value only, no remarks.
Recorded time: 10:04:20
